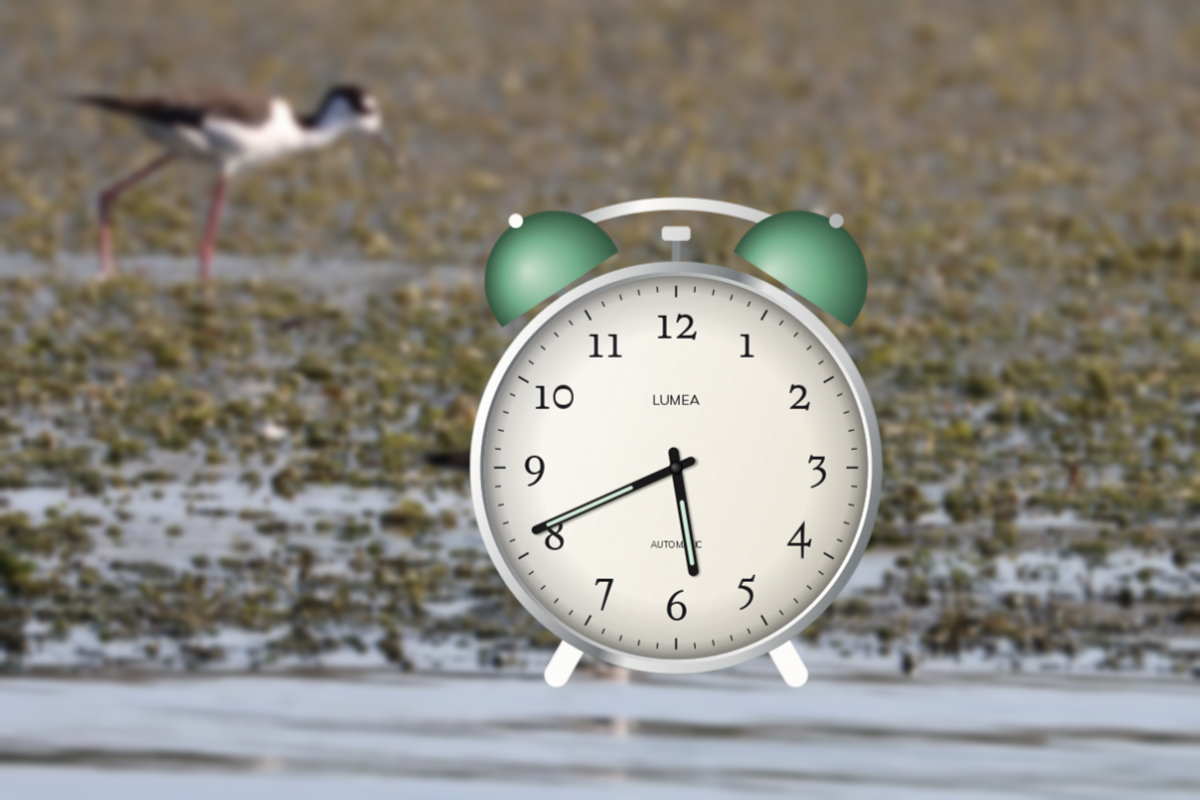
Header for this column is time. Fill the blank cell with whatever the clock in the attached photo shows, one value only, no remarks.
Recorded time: 5:41
